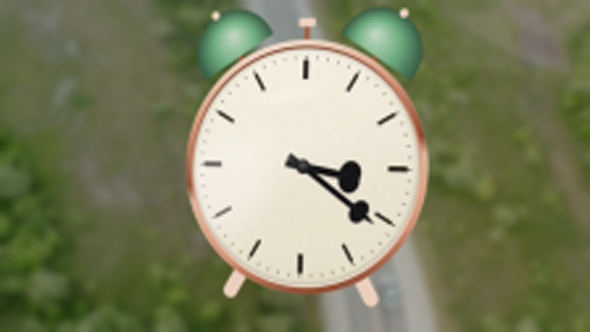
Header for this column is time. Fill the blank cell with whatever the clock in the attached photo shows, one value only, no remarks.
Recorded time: 3:21
